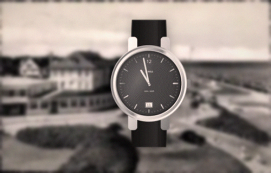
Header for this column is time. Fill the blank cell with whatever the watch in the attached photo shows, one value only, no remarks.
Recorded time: 10:58
